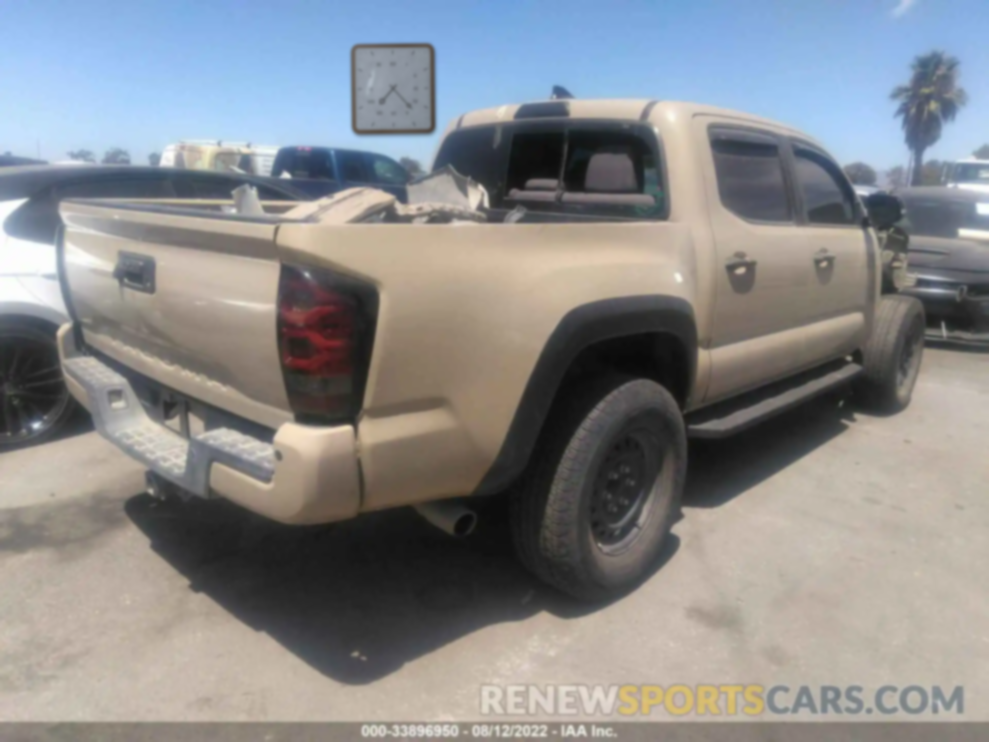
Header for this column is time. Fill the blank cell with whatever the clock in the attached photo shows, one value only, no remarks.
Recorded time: 7:23
